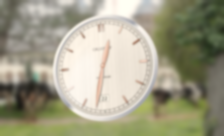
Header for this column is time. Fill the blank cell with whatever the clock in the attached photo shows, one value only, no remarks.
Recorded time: 12:32
